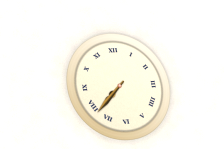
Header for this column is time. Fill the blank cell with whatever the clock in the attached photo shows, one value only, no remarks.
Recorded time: 7:38
